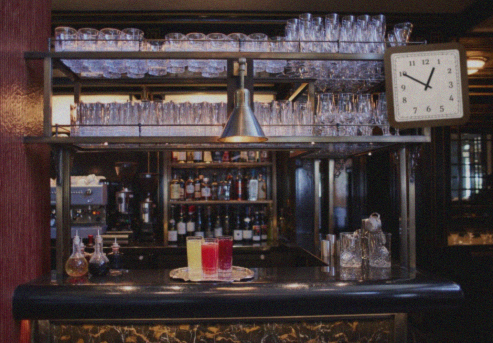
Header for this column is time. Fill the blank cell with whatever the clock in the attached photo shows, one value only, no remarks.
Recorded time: 12:50
